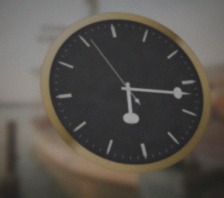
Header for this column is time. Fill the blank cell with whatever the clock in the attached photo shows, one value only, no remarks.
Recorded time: 6:16:56
